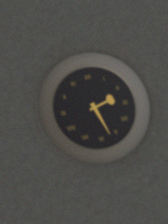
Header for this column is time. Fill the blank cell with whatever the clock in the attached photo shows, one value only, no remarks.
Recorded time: 2:27
